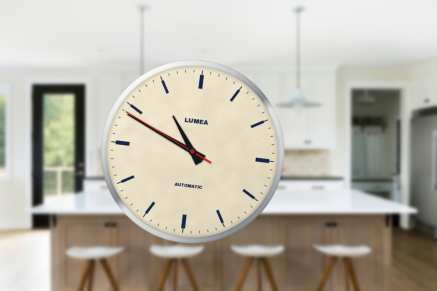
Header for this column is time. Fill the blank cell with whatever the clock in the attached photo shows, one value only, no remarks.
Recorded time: 10:48:49
